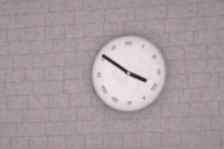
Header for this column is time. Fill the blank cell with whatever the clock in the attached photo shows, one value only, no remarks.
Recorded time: 3:51
